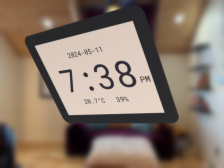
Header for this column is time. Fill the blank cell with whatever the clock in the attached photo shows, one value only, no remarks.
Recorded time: 7:38
